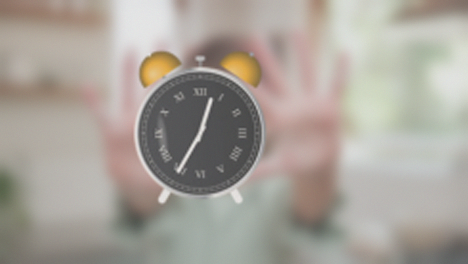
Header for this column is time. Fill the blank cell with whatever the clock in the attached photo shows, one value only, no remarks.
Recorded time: 12:35
